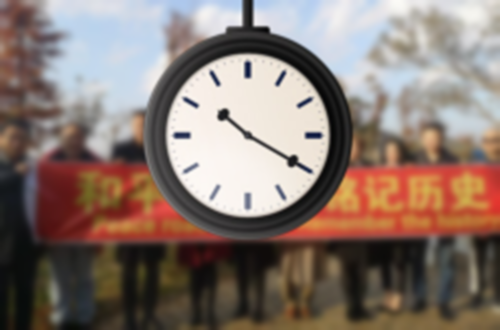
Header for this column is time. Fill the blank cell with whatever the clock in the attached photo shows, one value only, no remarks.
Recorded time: 10:20
